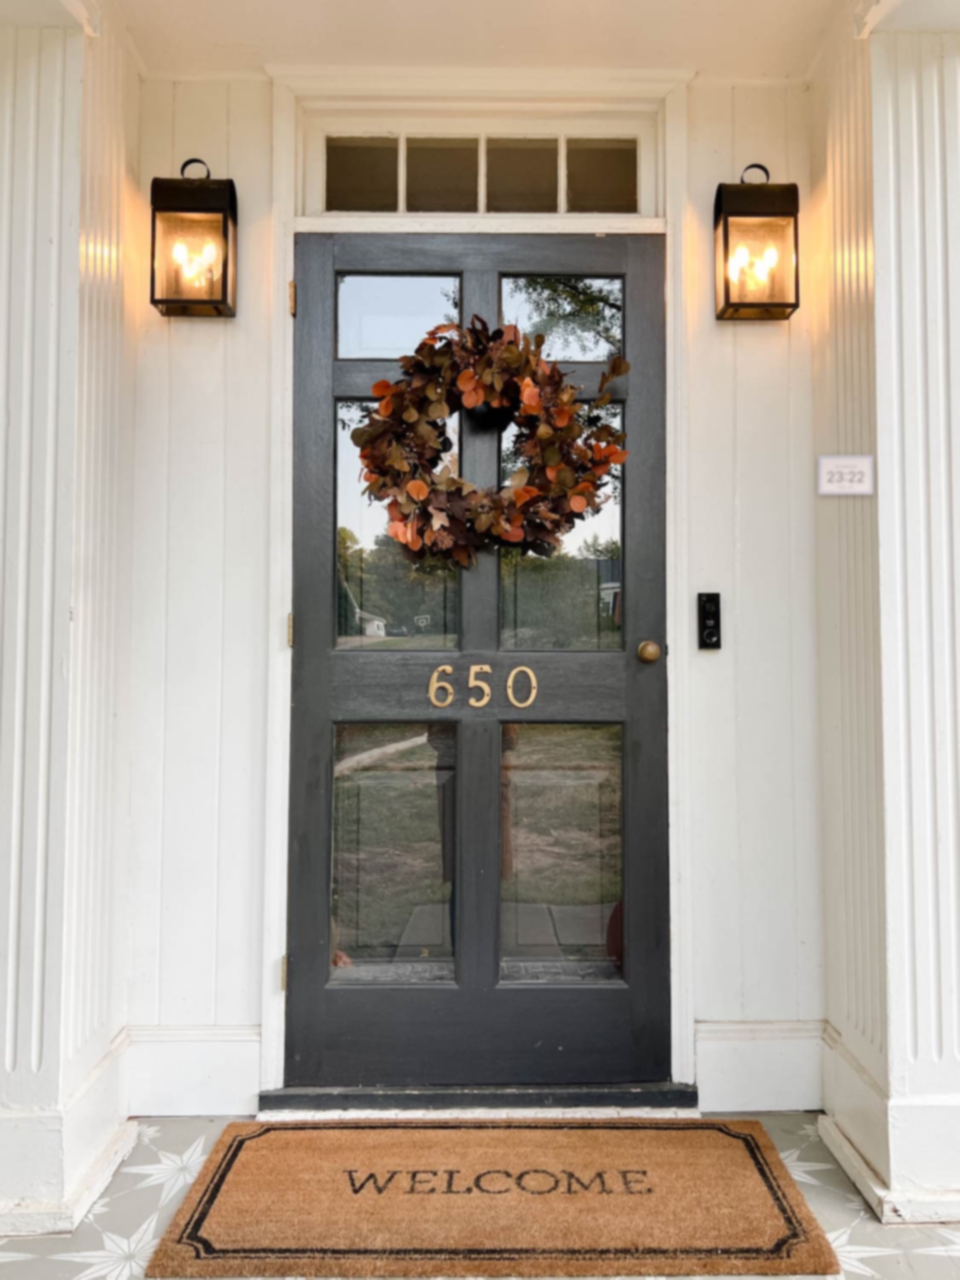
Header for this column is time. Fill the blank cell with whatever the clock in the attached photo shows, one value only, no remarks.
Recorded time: 23:22
